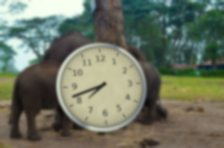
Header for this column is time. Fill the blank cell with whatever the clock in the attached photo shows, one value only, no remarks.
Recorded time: 7:42
